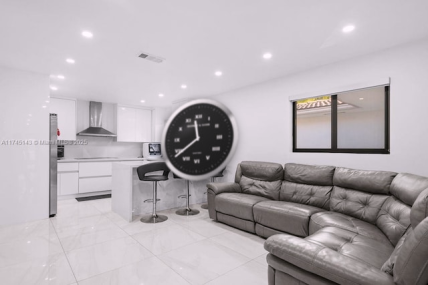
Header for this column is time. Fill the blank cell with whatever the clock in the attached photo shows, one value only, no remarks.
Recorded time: 11:39
